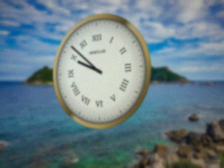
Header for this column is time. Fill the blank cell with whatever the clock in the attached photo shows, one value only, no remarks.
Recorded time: 9:52
